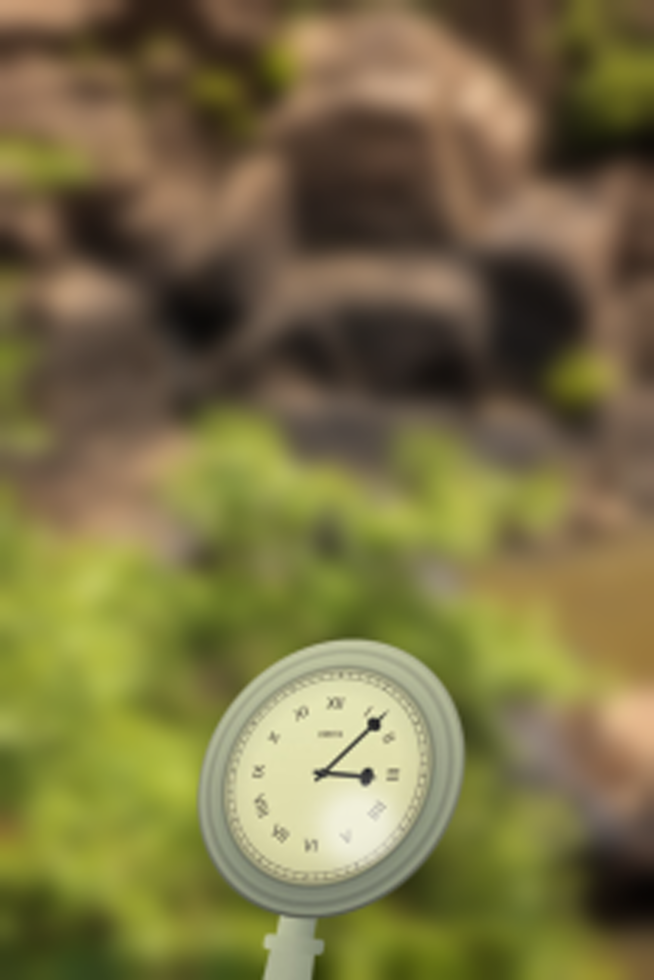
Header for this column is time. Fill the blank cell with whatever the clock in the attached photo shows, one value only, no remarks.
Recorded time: 3:07
